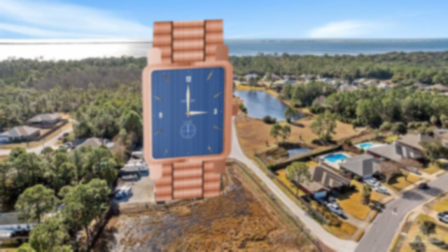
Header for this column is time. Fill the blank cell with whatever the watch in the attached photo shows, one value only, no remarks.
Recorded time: 3:00
